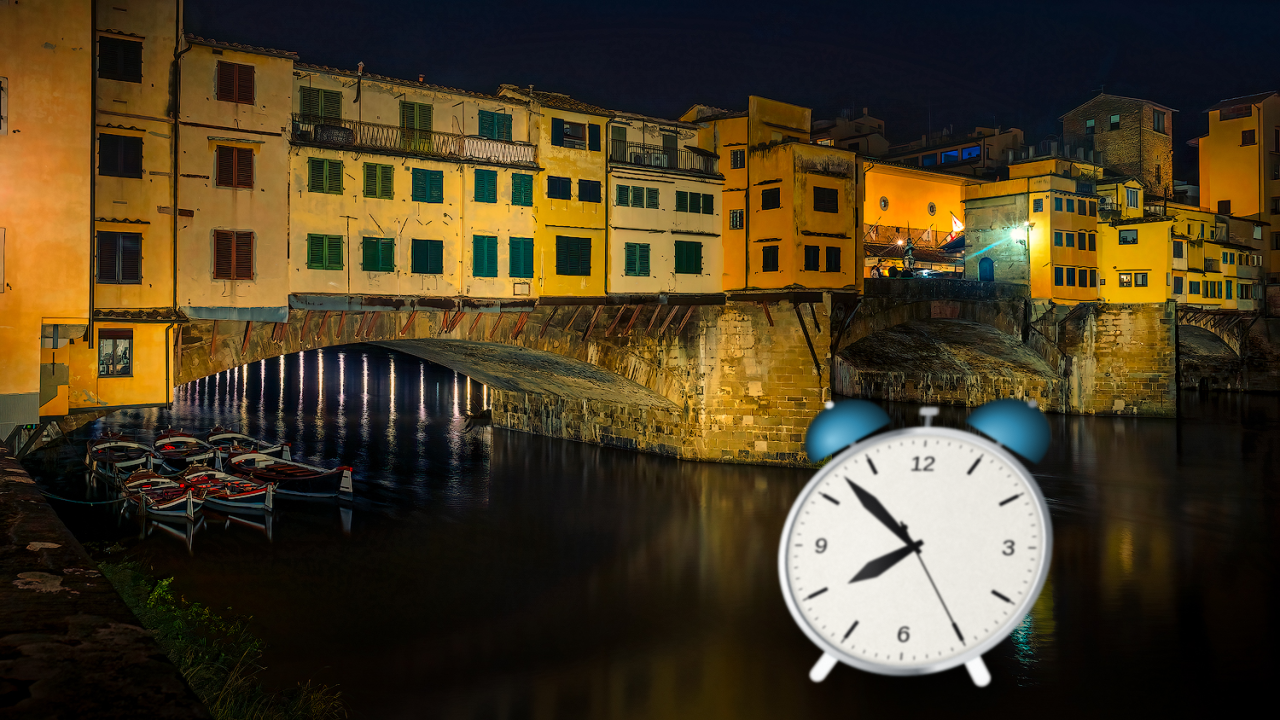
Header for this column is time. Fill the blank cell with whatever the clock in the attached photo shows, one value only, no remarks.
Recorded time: 7:52:25
